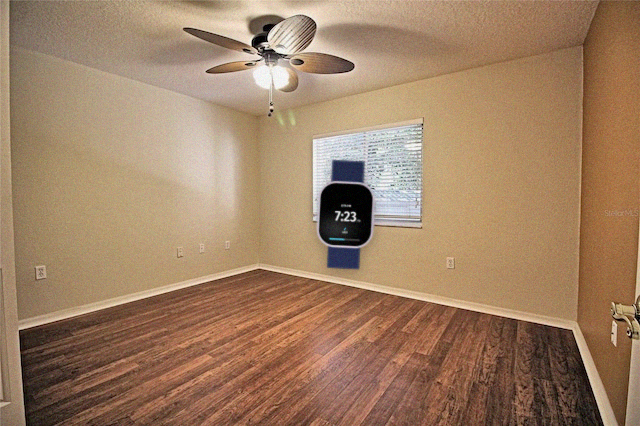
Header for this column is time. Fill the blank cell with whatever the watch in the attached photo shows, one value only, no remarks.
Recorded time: 7:23
